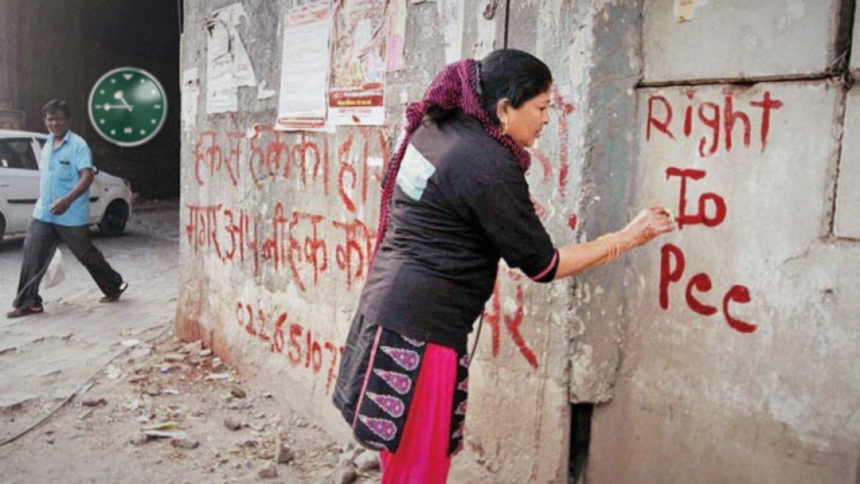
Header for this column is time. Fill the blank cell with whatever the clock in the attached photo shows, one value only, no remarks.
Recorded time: 10:45
